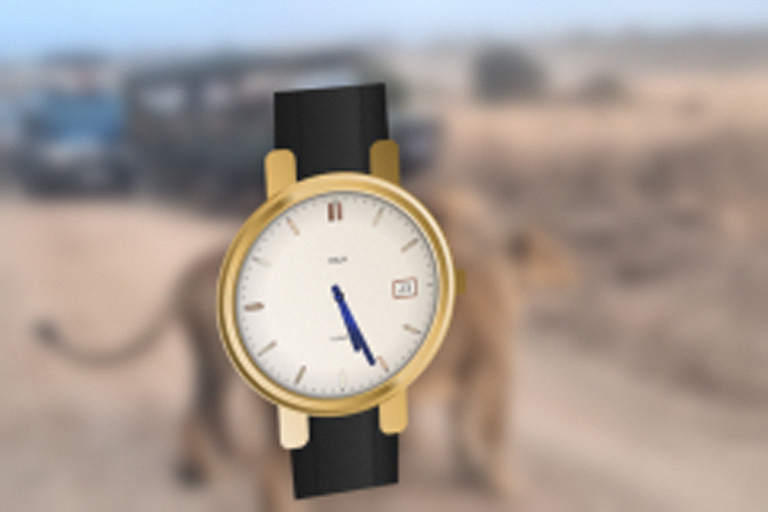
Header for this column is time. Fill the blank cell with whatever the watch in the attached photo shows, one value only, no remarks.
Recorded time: 5:26
